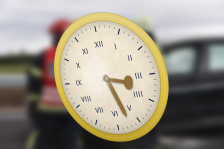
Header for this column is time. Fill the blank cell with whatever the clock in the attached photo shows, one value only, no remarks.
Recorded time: 3:27
